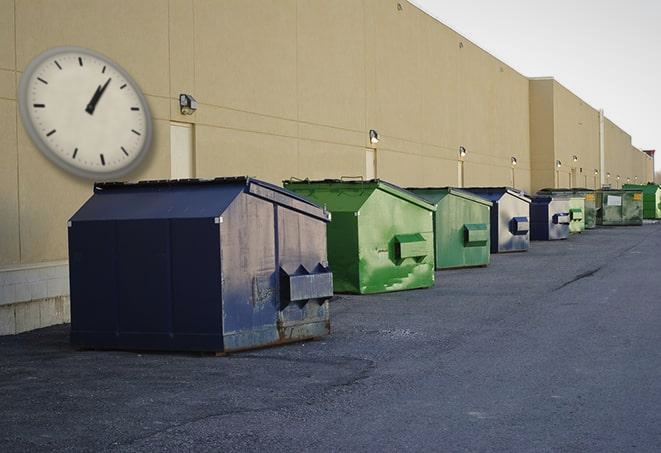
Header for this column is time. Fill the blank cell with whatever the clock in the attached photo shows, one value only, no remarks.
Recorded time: 1:07
